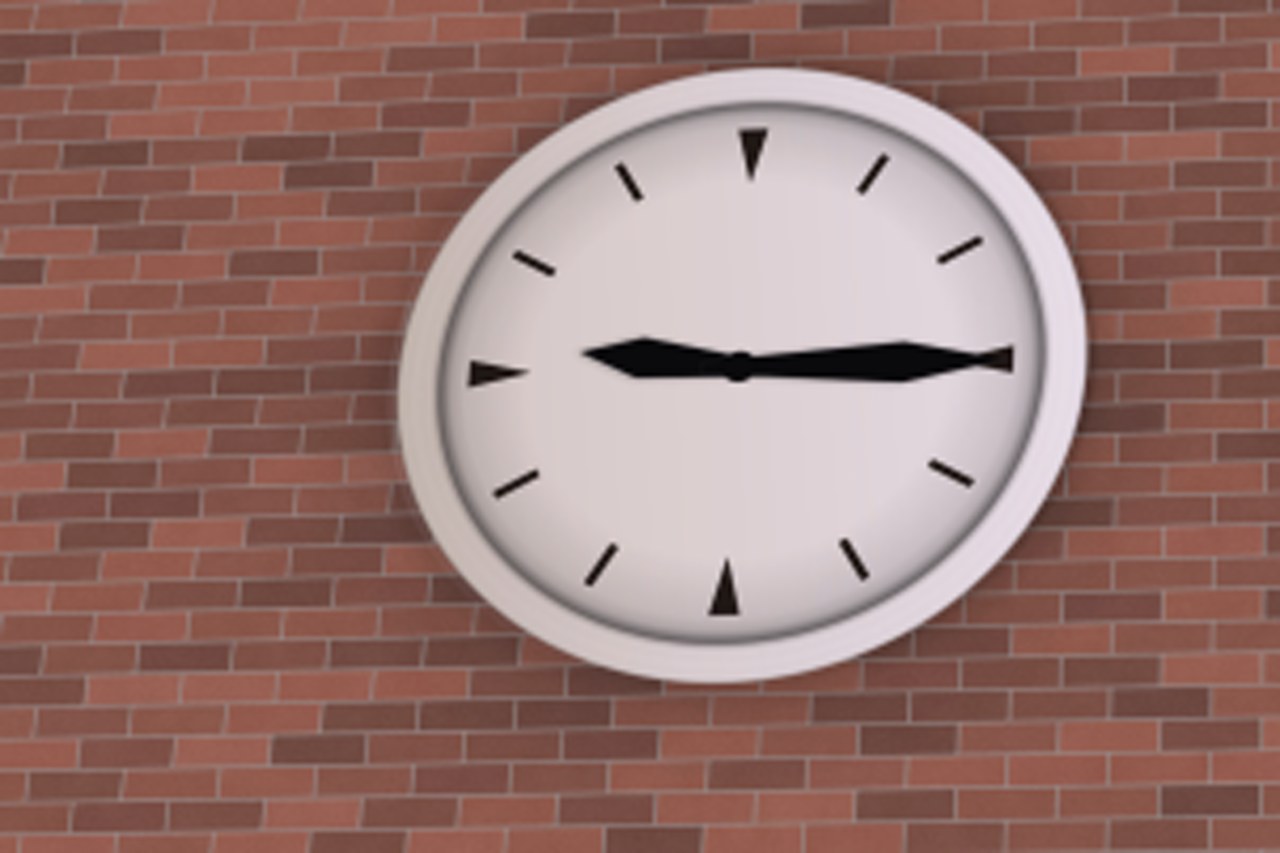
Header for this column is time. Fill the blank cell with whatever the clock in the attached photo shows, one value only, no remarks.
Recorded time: 9:15
